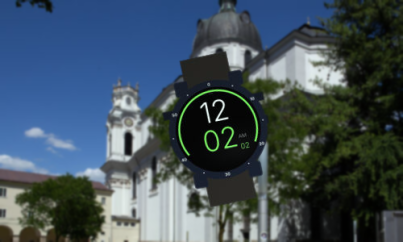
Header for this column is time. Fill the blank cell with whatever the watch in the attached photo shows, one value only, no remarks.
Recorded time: 12:02:02
